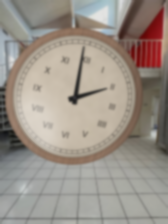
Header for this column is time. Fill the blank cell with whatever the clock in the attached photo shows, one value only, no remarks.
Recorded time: 1:59
